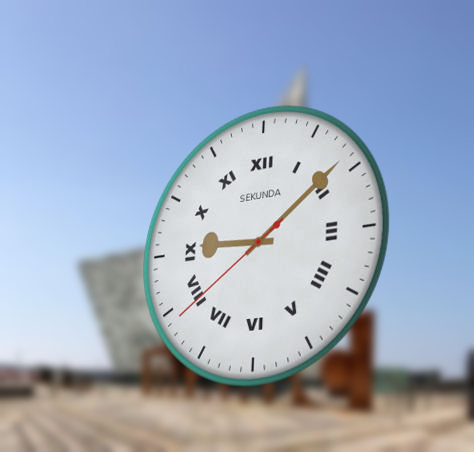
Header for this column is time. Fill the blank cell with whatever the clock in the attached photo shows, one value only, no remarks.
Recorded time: 9:08:39
